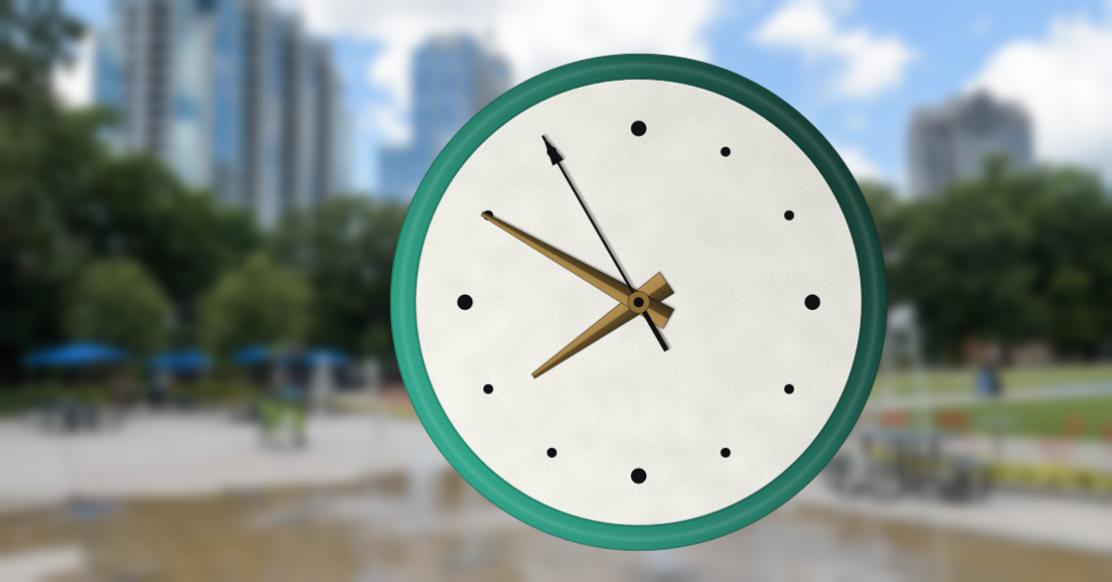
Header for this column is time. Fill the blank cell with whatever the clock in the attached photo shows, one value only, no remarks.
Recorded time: 7:49:55
